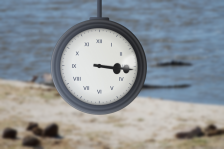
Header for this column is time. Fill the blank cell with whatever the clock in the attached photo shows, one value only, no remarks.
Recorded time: 3:16
